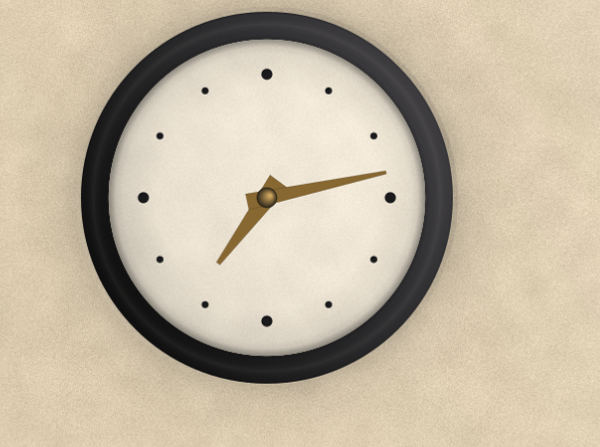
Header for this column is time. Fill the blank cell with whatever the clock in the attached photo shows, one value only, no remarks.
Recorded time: 7:13
